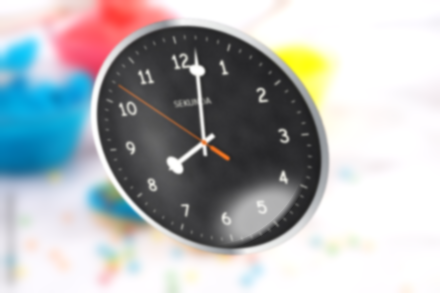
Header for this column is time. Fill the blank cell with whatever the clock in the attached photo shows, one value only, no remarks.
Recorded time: 8:01:52
